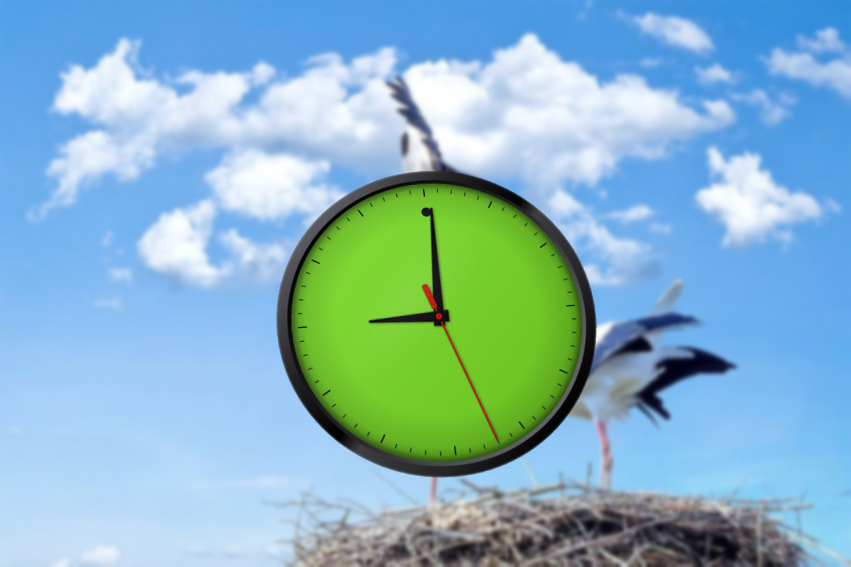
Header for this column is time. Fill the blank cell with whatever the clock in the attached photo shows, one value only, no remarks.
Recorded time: 9:00:27
